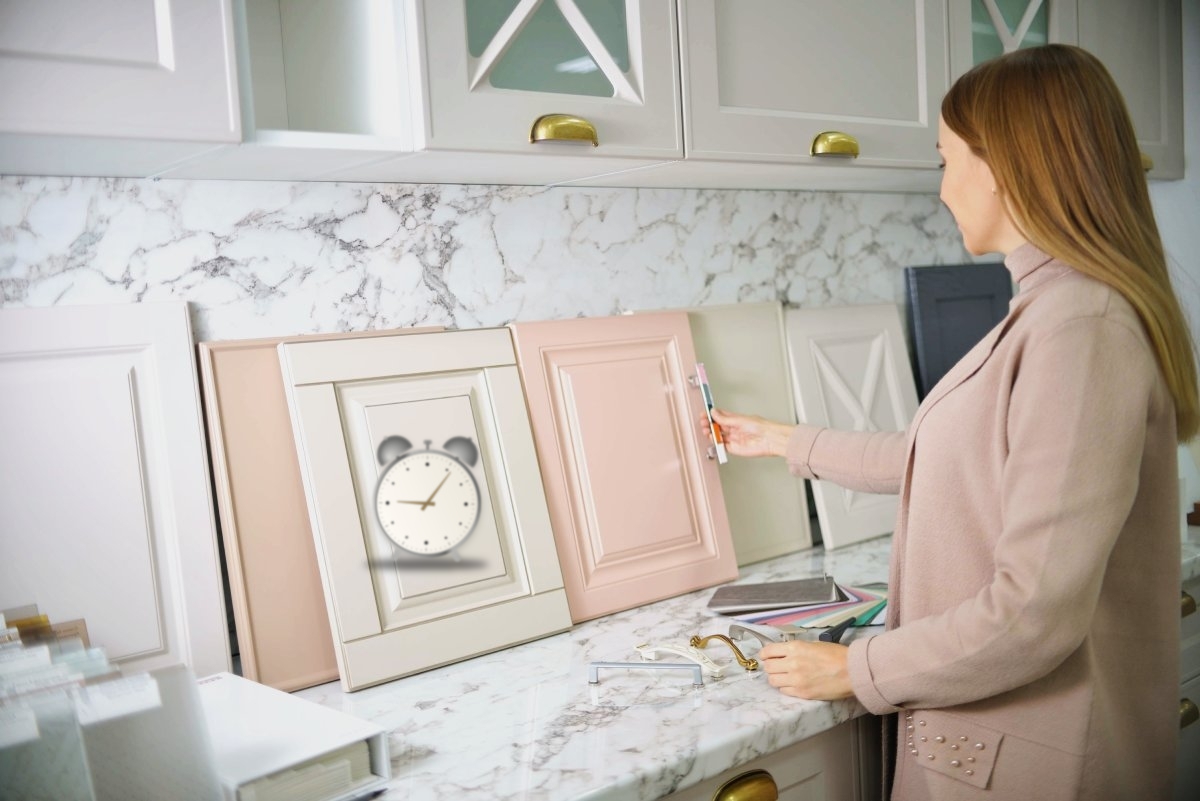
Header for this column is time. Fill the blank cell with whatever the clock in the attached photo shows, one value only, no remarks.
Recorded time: 9:06
